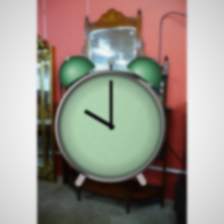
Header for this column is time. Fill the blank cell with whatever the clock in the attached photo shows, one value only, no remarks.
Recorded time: 10:00
